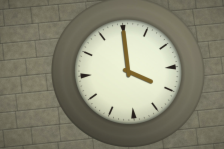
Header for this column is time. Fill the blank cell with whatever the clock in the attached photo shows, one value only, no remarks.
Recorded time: 4:00
